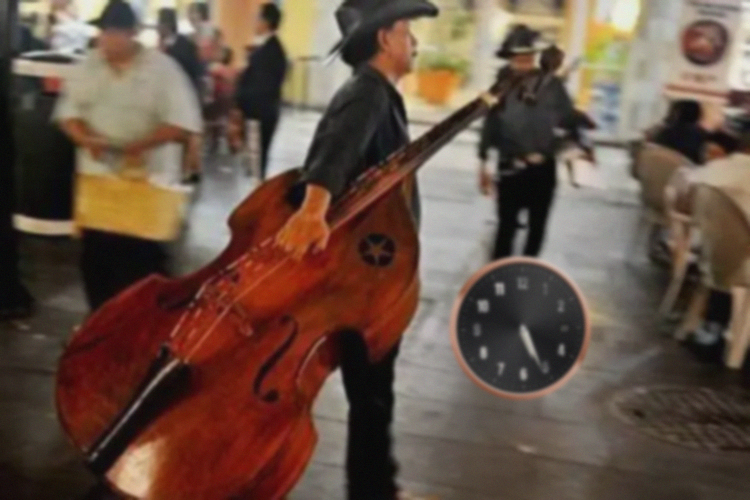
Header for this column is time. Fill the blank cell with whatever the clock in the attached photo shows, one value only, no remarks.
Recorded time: 5:26
